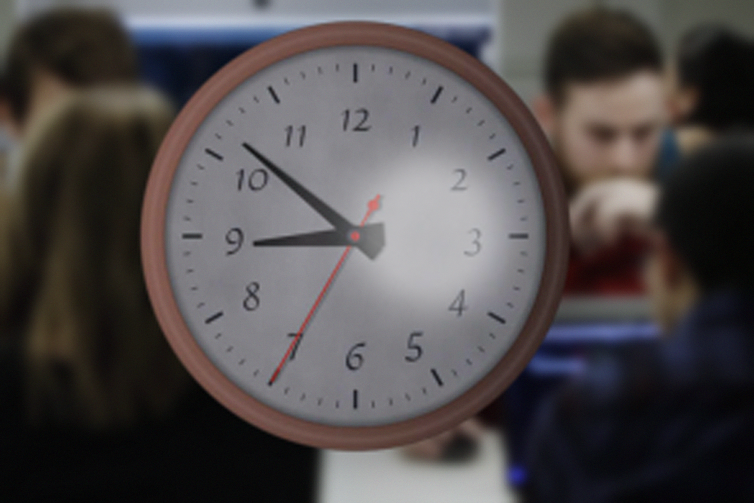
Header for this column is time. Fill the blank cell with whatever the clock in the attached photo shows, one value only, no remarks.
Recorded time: 8:51:35
